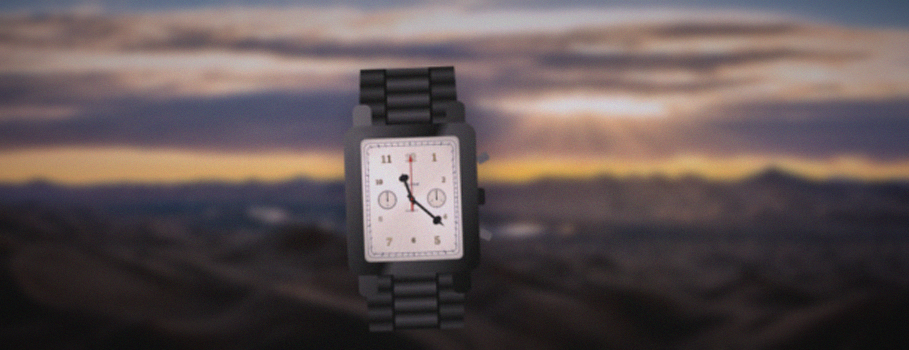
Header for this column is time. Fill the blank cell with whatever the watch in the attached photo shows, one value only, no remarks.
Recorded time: 11:22
